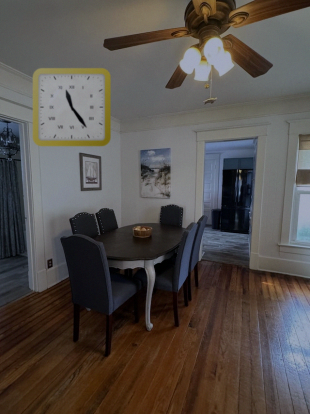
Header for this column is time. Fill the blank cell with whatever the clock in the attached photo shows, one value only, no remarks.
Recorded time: 11:24
